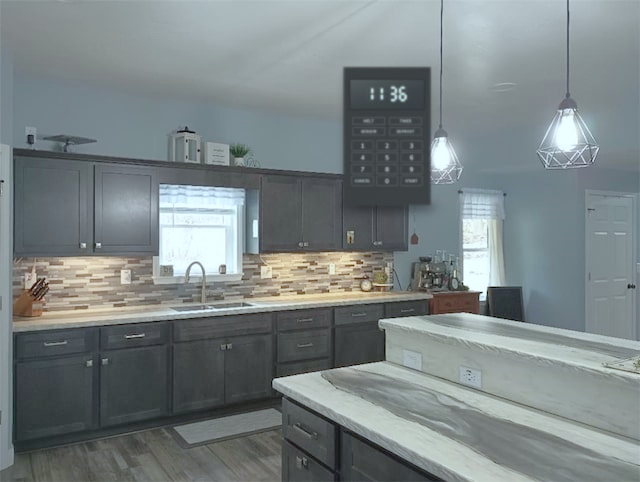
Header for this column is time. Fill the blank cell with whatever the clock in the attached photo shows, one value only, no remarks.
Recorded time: 11:36
